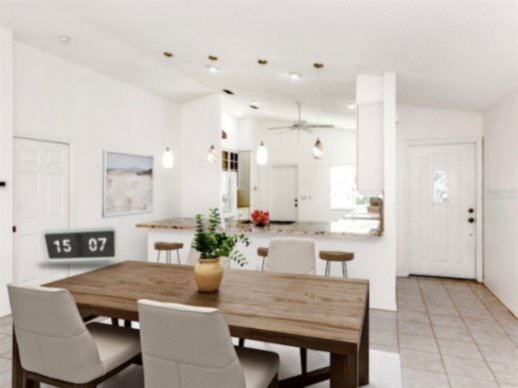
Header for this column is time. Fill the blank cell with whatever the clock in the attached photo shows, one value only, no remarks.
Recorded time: 15:07
